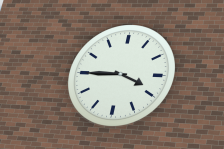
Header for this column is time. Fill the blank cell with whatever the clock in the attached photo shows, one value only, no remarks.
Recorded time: 3:45
